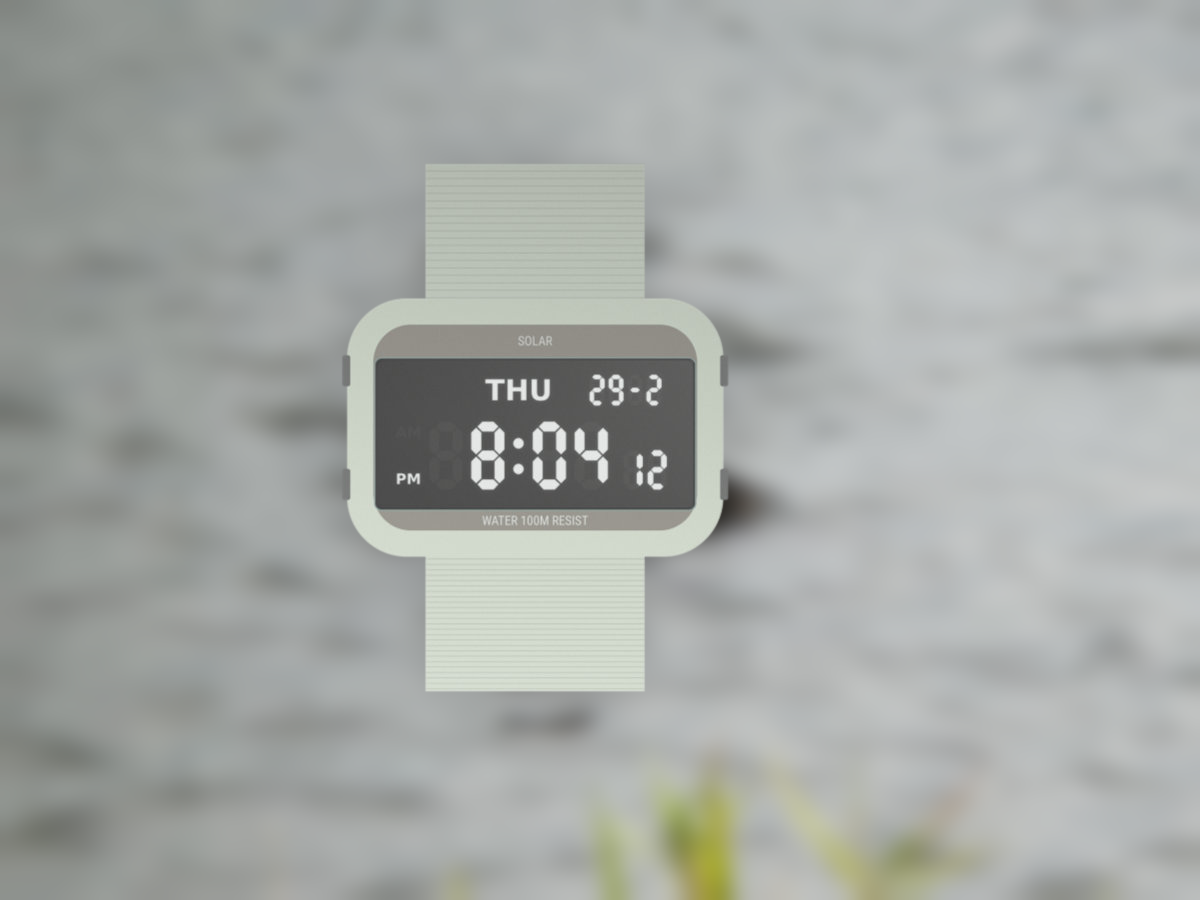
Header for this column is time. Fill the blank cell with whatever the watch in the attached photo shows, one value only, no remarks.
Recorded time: 8:04:12
